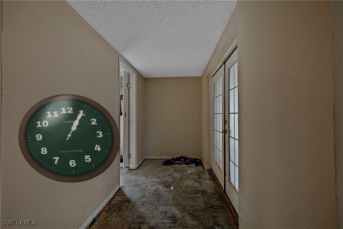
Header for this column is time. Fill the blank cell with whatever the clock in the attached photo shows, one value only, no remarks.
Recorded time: 1:05
